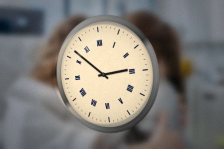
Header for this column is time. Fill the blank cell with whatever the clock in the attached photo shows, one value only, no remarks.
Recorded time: 2:52
